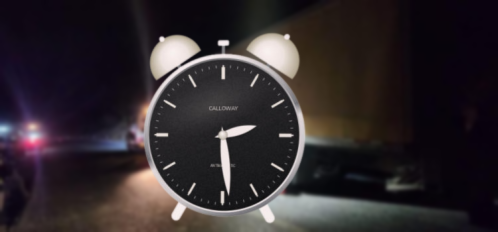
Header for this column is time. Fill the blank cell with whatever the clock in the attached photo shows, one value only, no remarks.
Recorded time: 2:29
